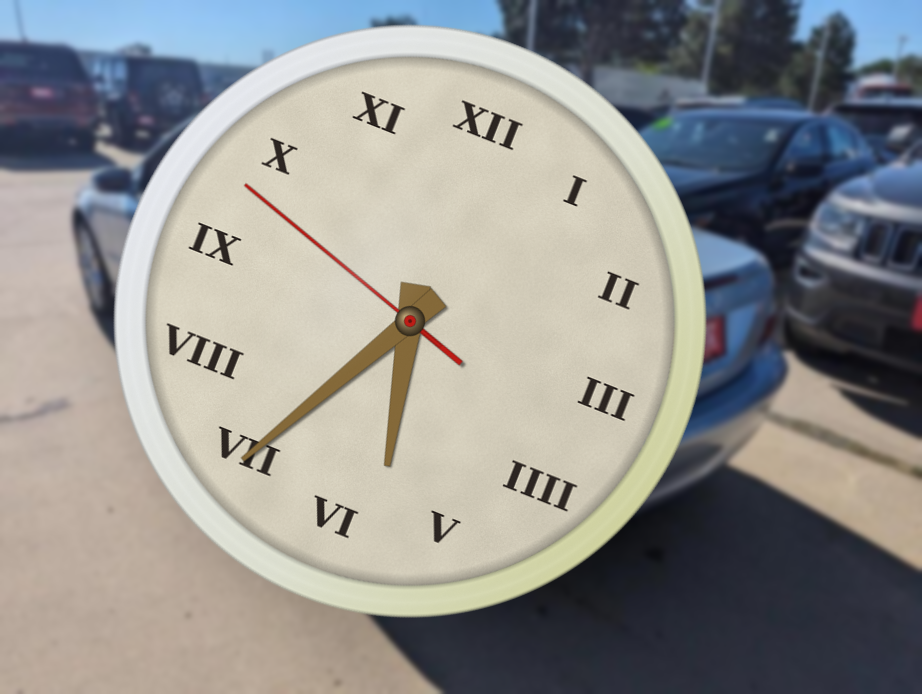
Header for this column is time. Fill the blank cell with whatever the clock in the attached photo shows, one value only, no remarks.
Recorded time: 5:34:48
